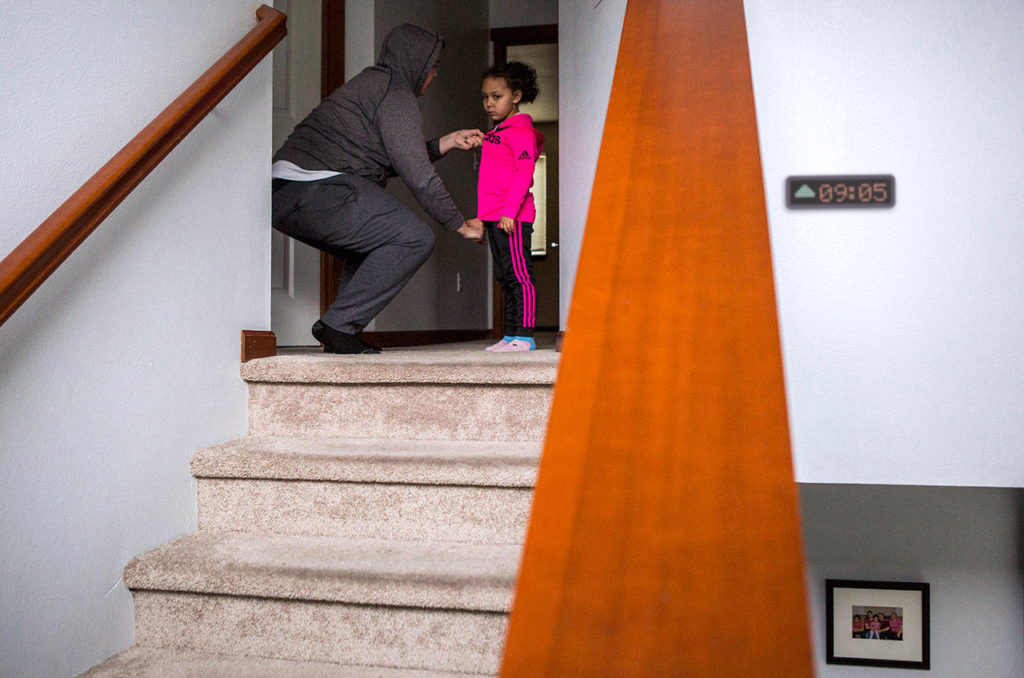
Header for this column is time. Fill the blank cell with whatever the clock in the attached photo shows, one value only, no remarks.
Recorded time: 9:05
